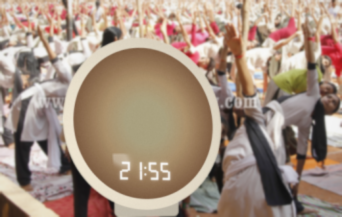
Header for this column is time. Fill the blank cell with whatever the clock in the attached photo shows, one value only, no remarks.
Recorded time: 21:55
